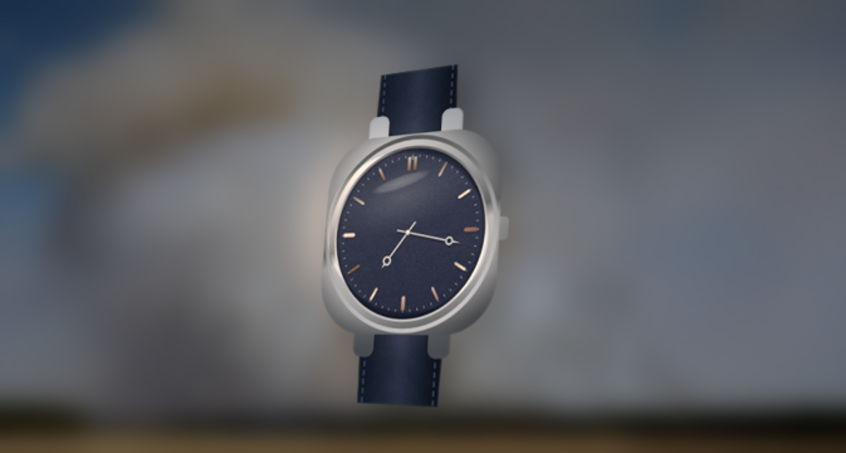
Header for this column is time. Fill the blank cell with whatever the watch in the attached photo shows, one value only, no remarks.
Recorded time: 7:17
